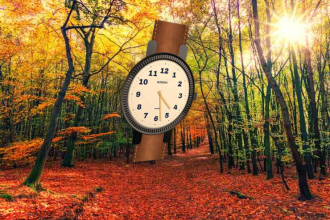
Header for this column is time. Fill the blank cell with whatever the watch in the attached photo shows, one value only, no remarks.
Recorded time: 4:28
